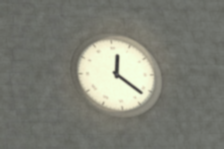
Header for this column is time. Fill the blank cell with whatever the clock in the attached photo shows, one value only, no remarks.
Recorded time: 12:22
